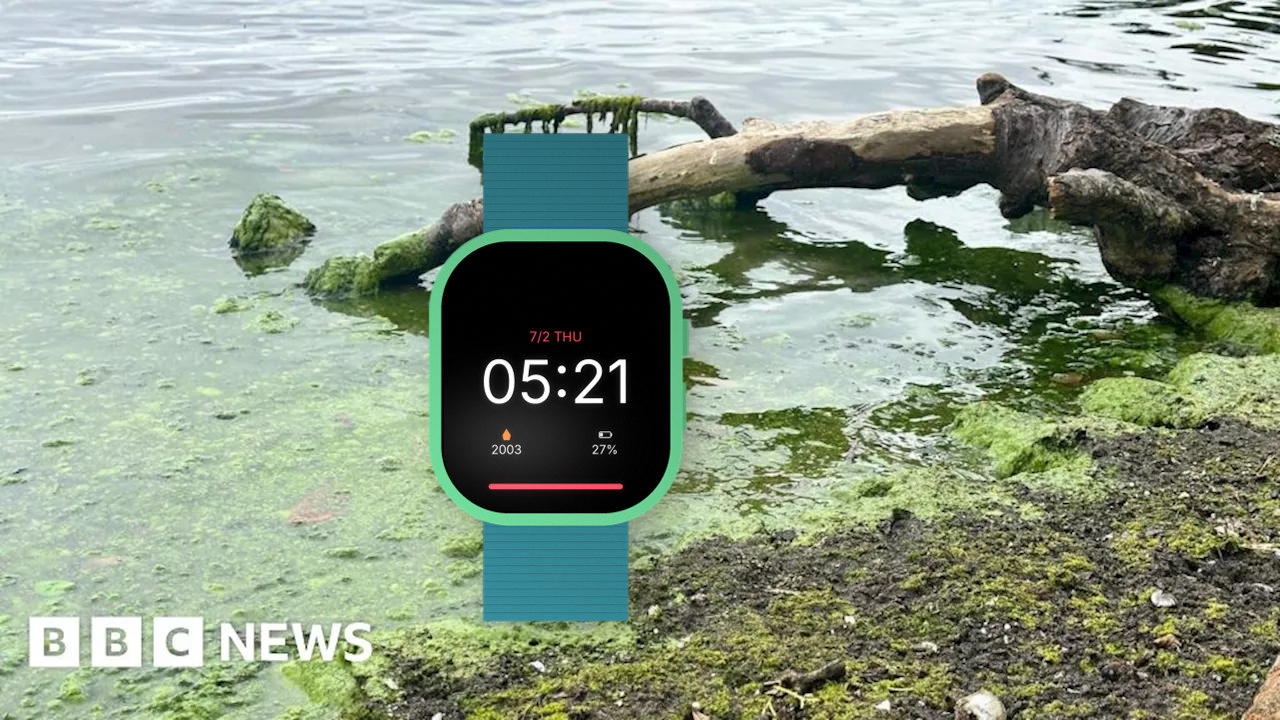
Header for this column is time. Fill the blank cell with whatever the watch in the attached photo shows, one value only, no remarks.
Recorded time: 5:21
